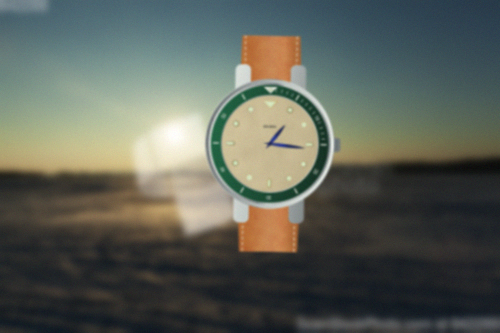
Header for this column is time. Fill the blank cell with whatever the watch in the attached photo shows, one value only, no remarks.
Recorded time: 1:16
